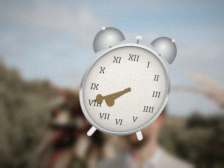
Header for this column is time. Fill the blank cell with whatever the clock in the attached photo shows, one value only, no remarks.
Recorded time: 7:41
